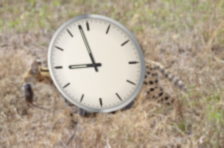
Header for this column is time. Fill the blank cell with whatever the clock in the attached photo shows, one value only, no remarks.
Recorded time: 8:58
